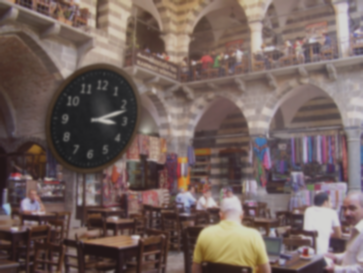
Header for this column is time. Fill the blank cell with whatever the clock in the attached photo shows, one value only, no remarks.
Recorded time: 3:12
